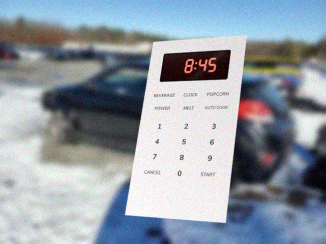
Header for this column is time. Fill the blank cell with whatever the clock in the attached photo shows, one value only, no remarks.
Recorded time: 8:45
